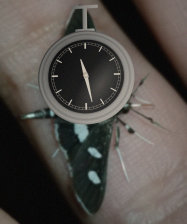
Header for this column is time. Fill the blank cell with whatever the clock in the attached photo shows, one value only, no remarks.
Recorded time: 11:28
